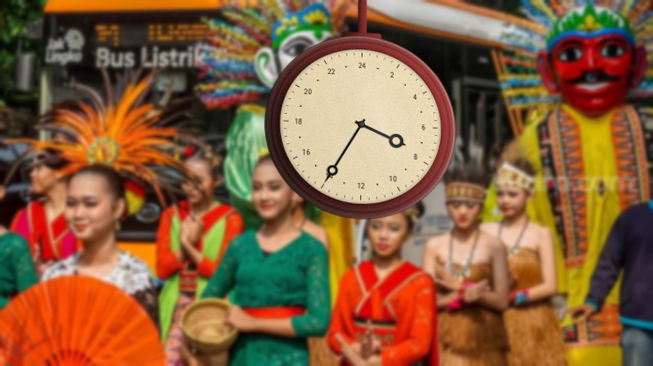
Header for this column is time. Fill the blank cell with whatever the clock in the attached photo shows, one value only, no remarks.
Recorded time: 7:35
